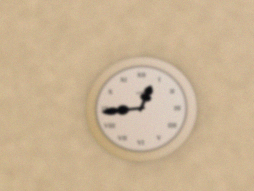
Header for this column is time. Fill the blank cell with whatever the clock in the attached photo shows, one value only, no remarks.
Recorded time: 12:44
